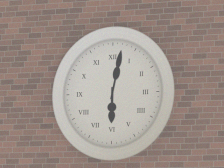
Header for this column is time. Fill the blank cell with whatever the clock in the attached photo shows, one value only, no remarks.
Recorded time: 6:02
